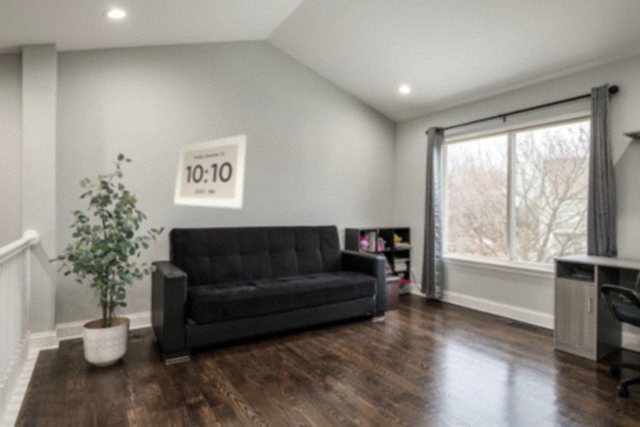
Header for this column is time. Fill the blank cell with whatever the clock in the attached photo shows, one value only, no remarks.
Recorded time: 10:10
